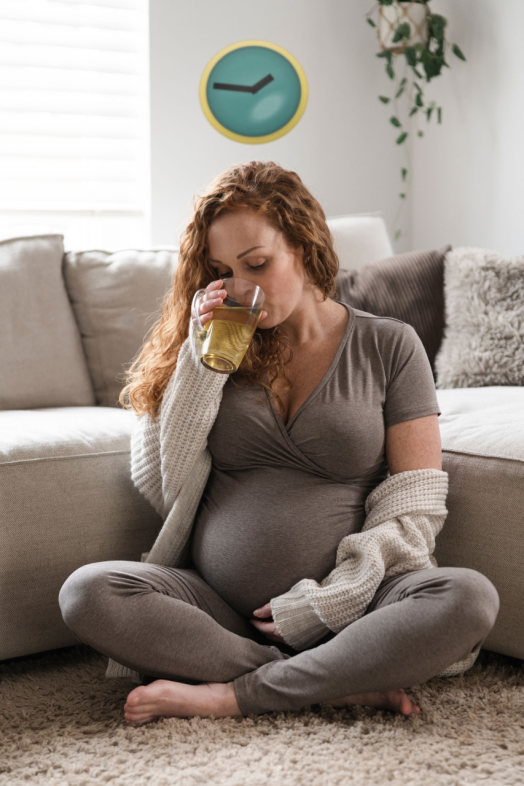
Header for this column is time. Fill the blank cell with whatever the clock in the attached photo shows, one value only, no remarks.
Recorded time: 1:46
